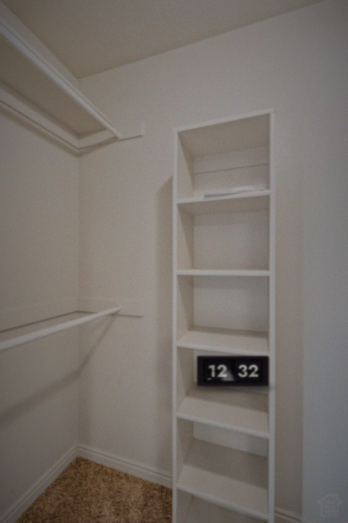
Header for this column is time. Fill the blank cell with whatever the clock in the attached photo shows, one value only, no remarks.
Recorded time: 12:32
